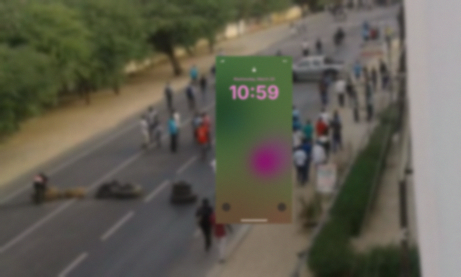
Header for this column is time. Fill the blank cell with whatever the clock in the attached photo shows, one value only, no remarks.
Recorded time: 10:59
